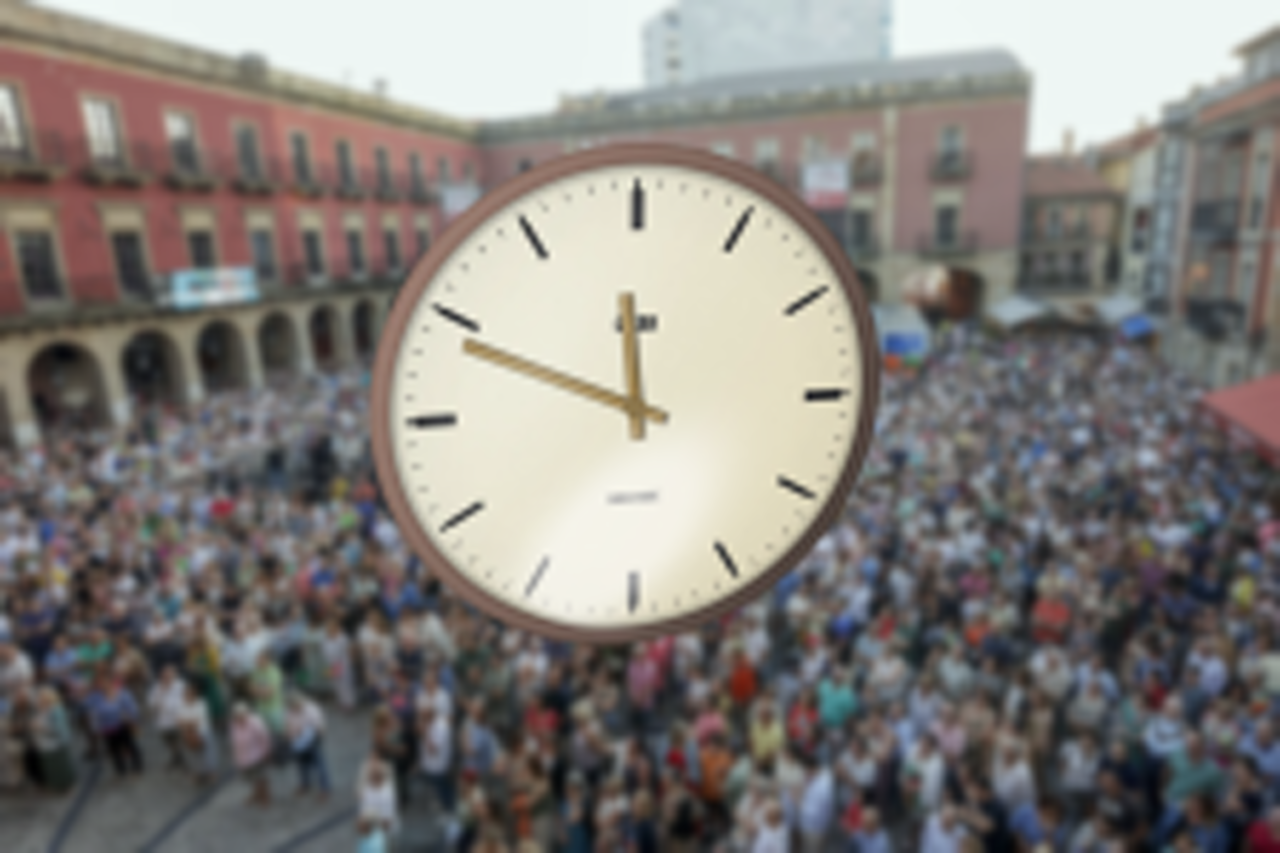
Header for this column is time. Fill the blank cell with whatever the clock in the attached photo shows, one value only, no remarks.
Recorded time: 11:49
